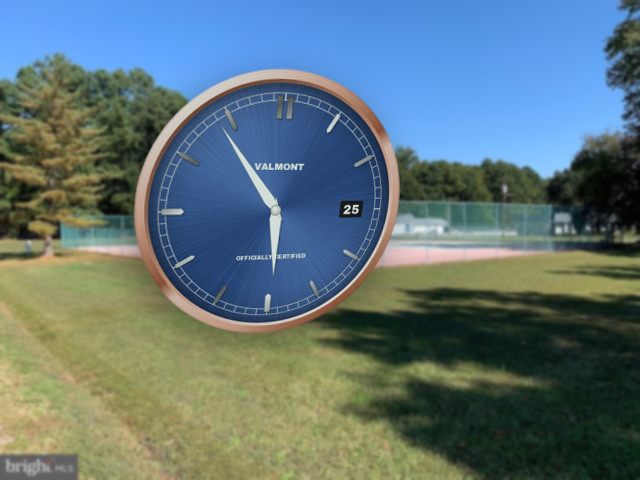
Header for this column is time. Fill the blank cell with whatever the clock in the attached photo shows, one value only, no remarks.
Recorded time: 5:54
